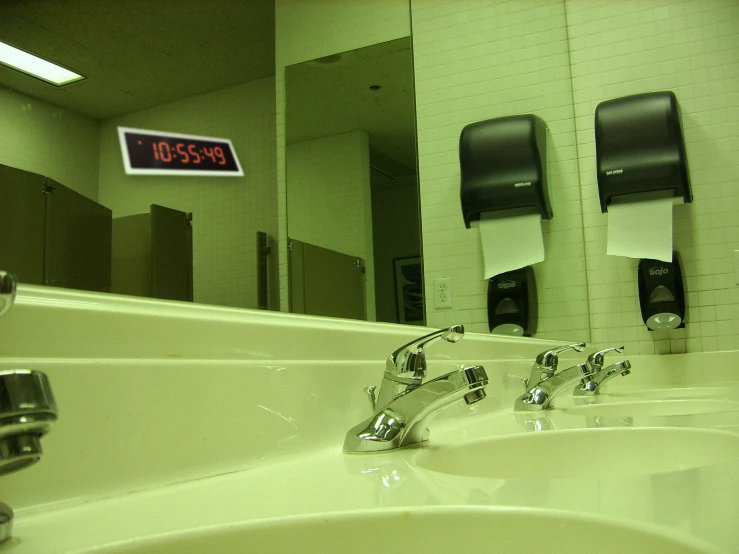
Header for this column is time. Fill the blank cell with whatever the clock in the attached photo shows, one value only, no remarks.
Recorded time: 10:55:49
